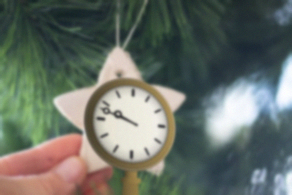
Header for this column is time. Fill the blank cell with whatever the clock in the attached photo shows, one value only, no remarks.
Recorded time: 9:48
